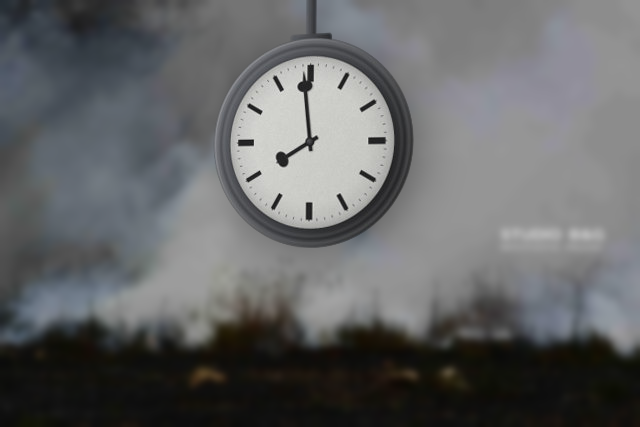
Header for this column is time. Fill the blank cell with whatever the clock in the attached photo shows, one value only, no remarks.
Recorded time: 7:59
